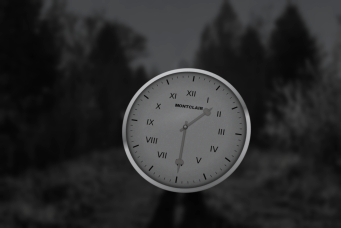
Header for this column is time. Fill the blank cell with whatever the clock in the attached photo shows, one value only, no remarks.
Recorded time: 1:30
